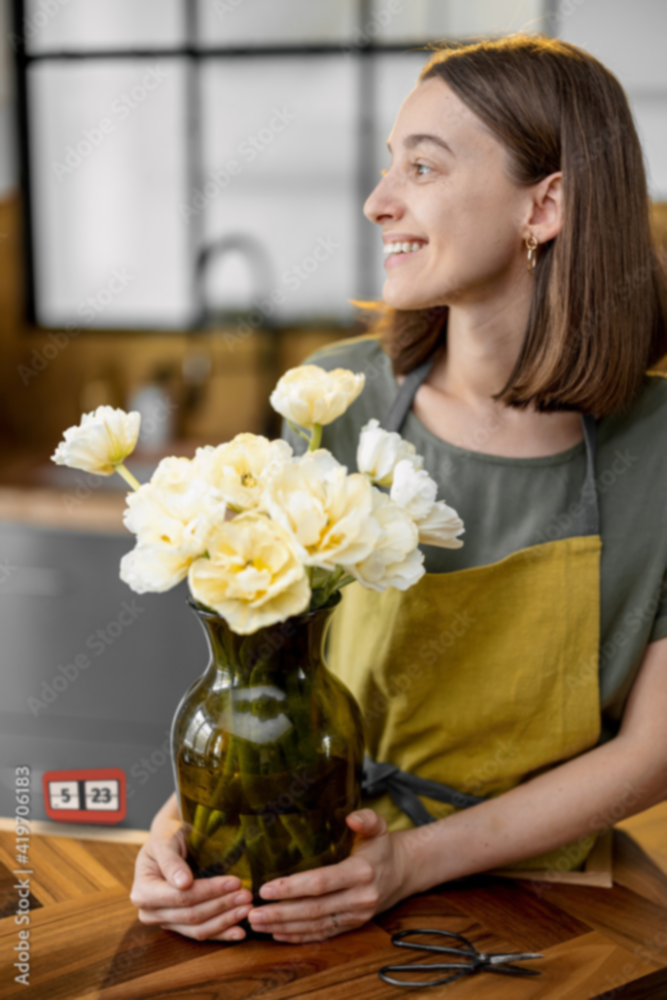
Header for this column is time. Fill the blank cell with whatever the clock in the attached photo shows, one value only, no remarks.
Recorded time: 5:23
